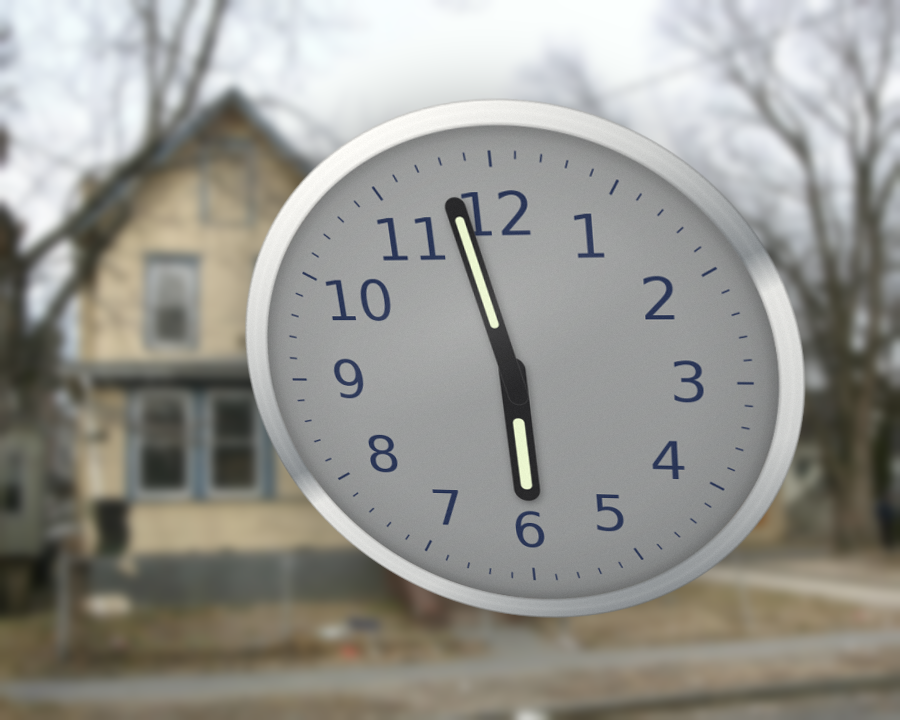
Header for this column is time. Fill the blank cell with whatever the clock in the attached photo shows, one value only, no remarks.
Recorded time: 5:58
